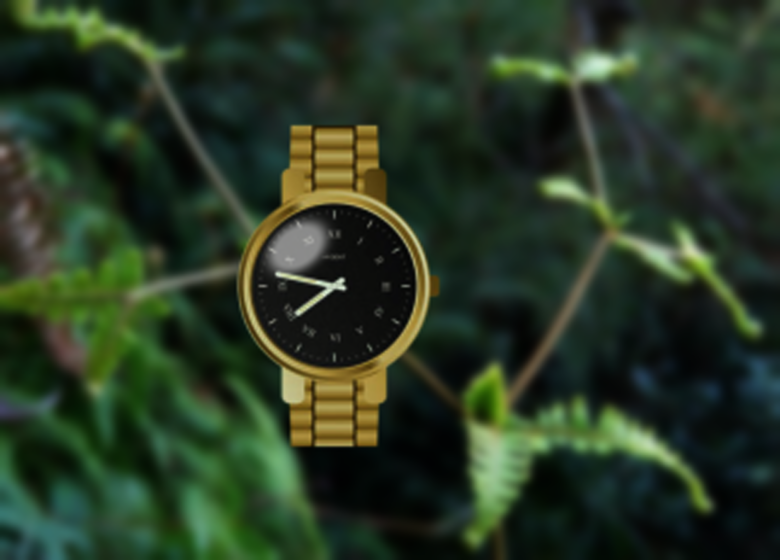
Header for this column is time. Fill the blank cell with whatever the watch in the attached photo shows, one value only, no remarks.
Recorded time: 7:47
